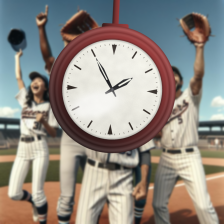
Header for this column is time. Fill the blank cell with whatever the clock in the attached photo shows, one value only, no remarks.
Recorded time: 1:55
